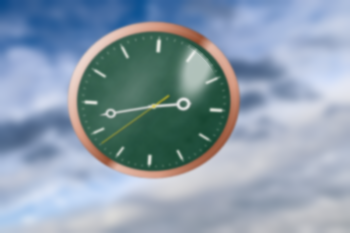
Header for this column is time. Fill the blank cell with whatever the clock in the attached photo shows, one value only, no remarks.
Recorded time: 2:42:38
